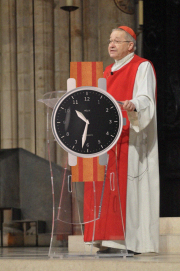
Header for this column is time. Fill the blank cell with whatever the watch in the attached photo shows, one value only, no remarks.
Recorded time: 10:32
